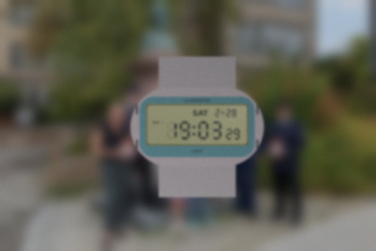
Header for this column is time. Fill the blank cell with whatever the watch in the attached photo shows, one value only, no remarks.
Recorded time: 19:03
